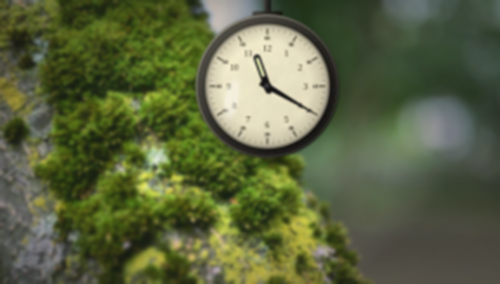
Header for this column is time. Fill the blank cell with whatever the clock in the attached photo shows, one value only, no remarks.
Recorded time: 11:20
